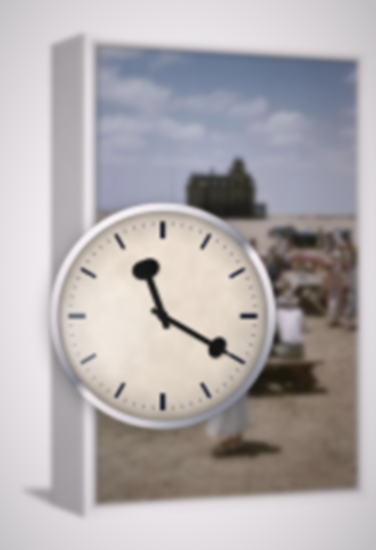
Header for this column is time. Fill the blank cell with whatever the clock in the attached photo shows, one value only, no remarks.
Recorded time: 11:20
